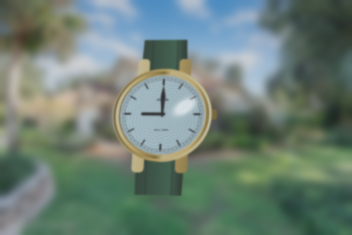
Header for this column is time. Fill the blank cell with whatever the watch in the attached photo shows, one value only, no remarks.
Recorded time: 9:00
